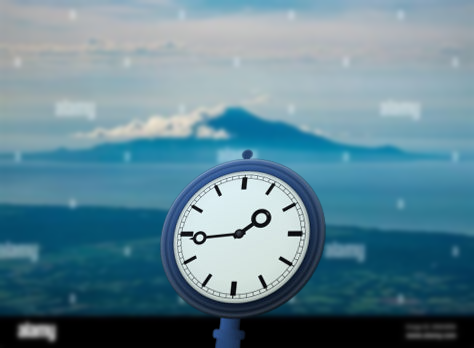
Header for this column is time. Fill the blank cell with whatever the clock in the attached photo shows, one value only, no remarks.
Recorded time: 1:44
